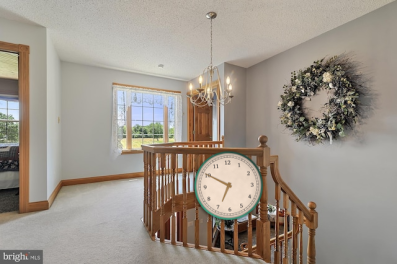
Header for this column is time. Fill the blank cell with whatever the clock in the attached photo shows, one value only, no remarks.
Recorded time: 6:50
